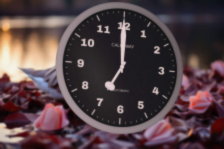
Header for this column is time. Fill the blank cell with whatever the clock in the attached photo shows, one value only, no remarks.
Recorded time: 7:00
